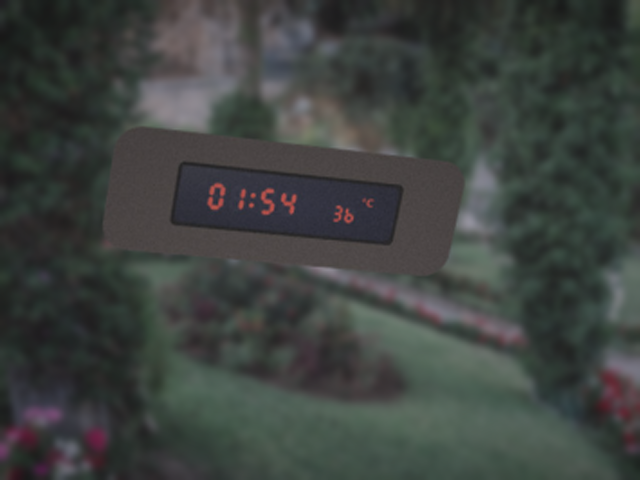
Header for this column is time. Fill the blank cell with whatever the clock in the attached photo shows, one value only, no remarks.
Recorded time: 1:54
